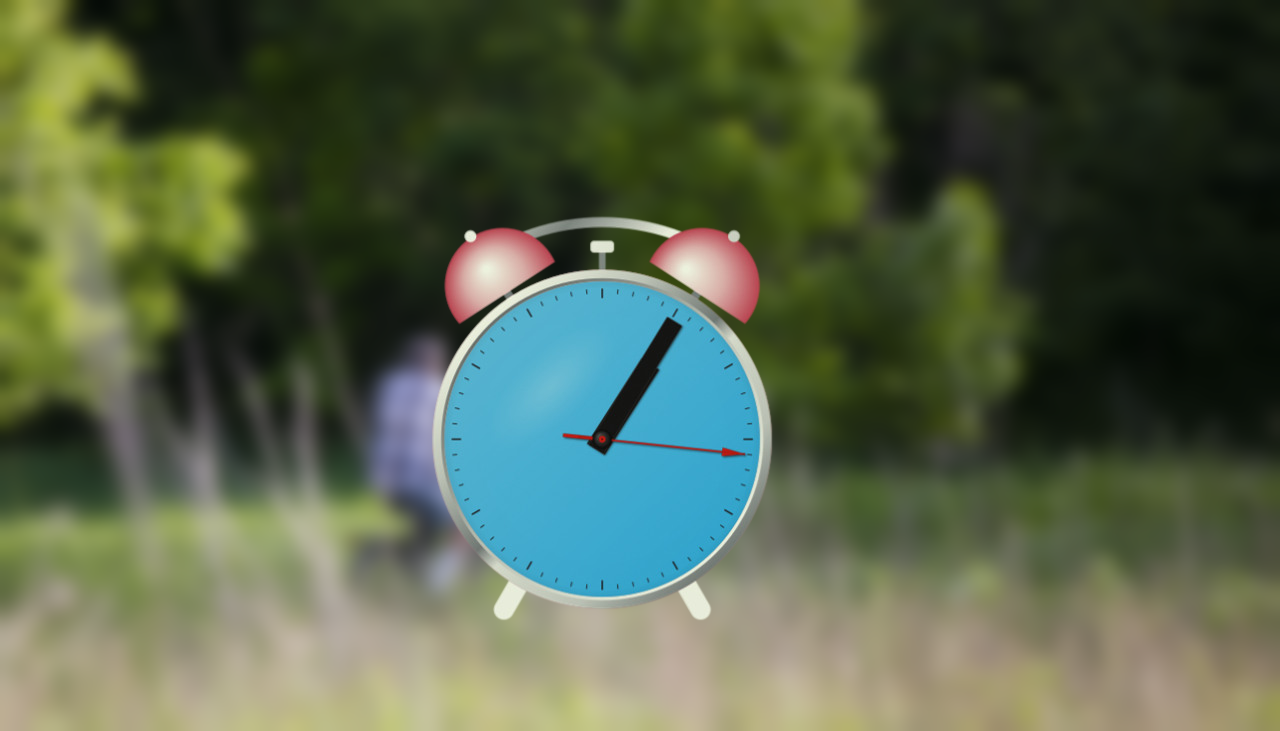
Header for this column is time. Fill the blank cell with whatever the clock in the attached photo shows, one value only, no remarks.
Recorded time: 1:05:16
